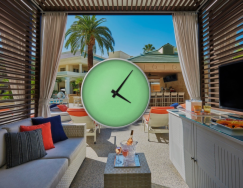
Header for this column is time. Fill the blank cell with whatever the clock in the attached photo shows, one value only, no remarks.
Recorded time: 4:06
